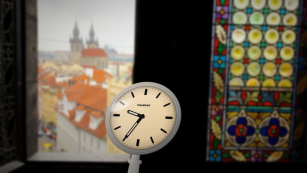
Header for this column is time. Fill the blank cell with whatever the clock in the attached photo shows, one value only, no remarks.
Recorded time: 9:35
